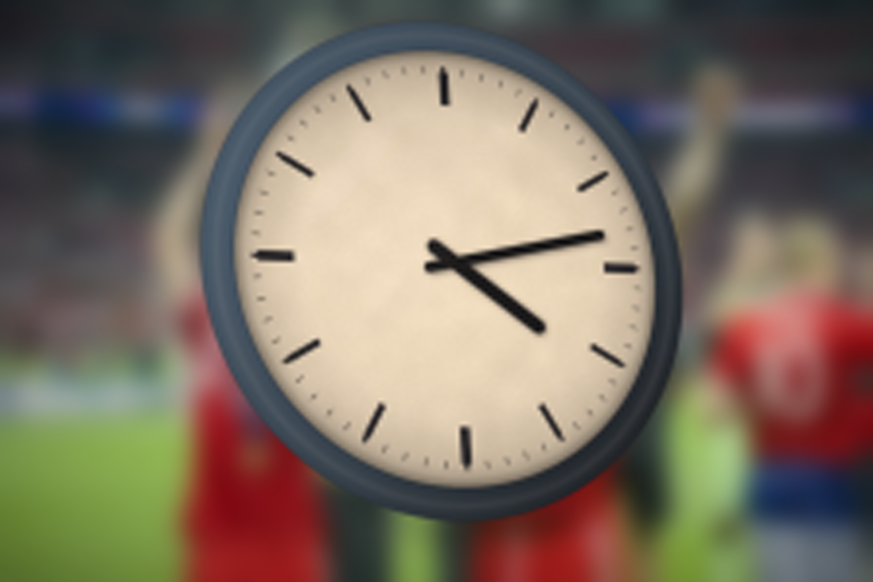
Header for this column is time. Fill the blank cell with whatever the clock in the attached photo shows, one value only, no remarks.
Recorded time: 4:13
